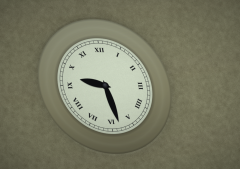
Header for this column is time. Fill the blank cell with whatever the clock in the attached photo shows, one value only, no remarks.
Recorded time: 9:28
